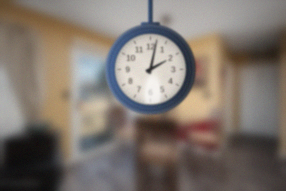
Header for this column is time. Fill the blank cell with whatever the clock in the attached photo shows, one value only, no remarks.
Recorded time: 2:02
